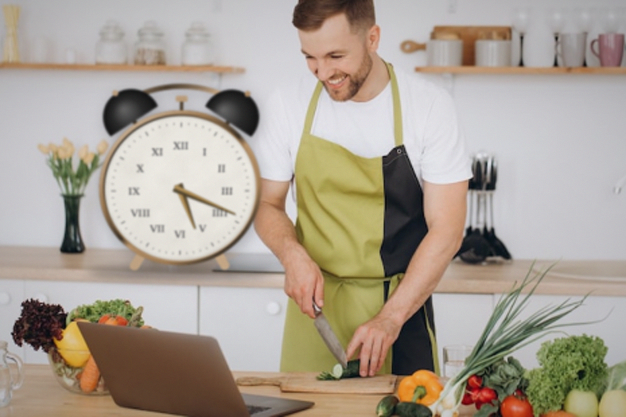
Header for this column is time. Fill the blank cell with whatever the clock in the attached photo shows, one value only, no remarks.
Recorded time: 5:19
